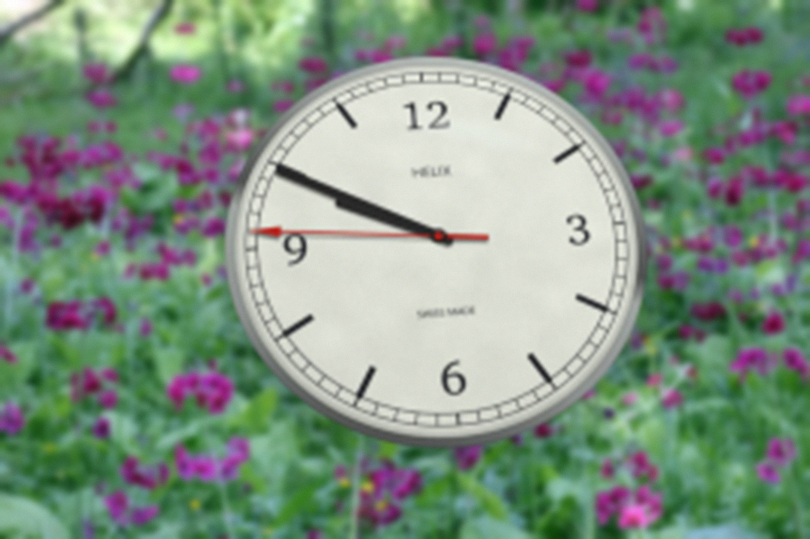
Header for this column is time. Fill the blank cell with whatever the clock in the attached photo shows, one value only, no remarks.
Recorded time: 9:49:46
